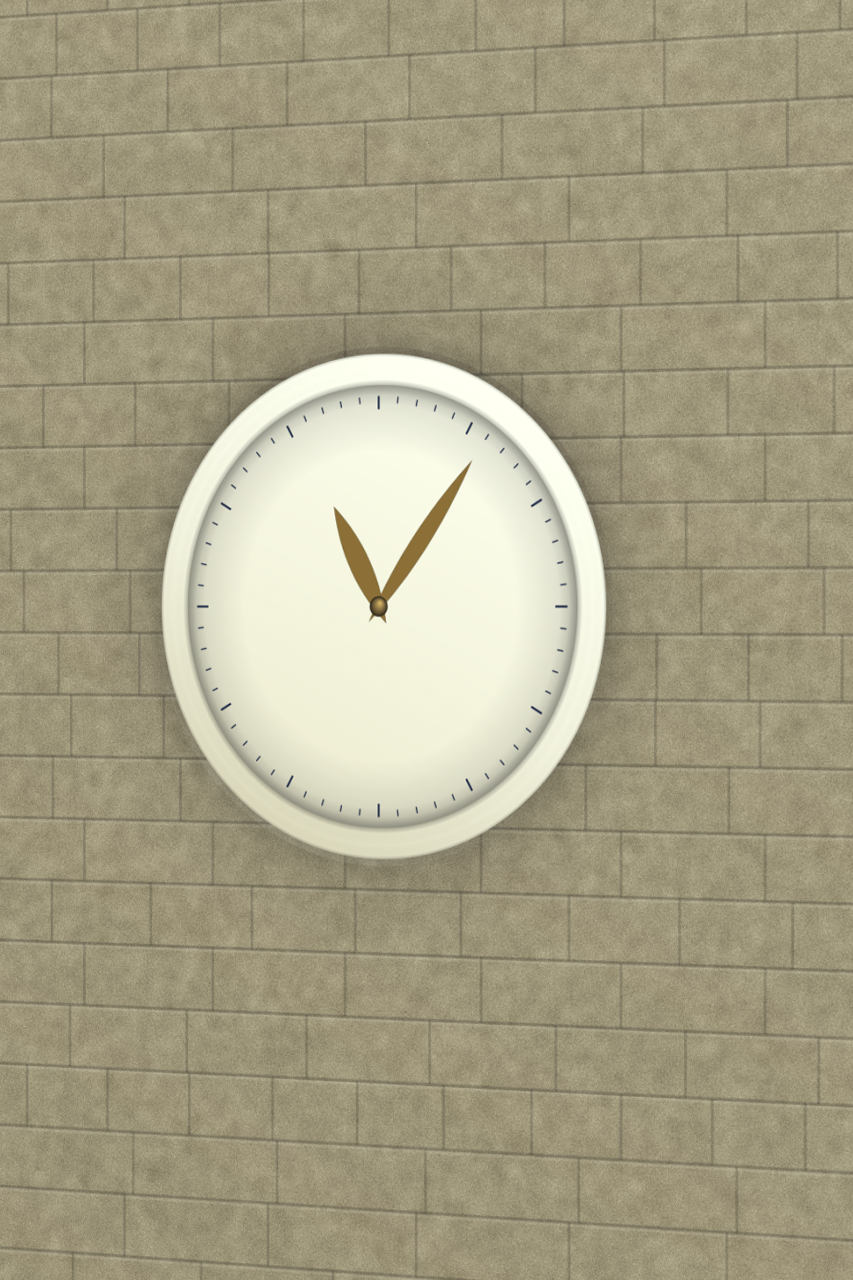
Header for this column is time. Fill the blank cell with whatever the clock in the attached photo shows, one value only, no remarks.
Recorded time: 11:06
